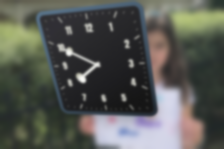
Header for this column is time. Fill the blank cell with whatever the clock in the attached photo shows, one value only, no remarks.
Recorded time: 7:50
